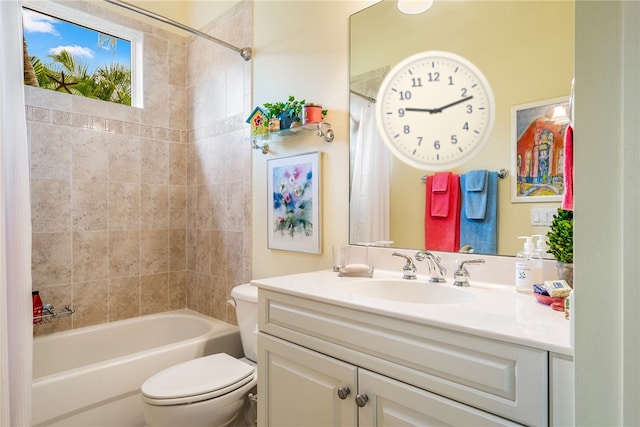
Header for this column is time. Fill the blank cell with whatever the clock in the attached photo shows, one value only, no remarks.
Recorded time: 9:12
